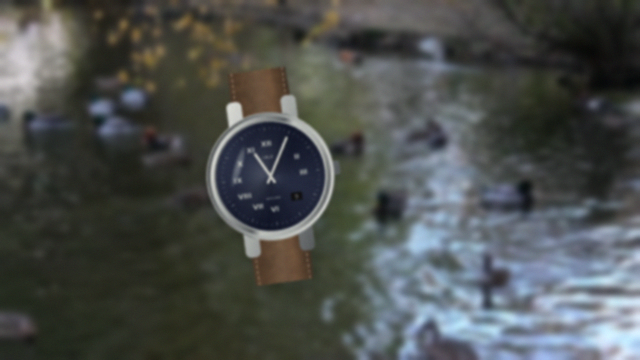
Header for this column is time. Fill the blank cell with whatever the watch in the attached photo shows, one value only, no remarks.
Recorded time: 11:05
